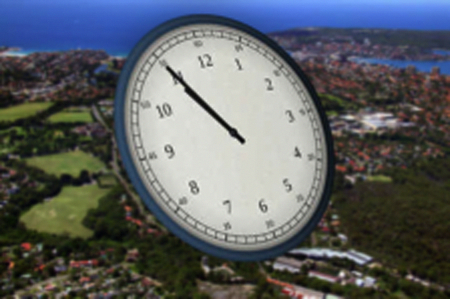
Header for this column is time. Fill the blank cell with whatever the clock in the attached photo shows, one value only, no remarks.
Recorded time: 10:55
